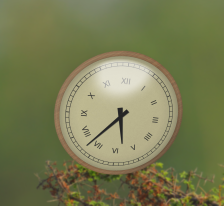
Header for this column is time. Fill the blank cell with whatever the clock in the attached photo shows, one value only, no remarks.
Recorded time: 5:37
